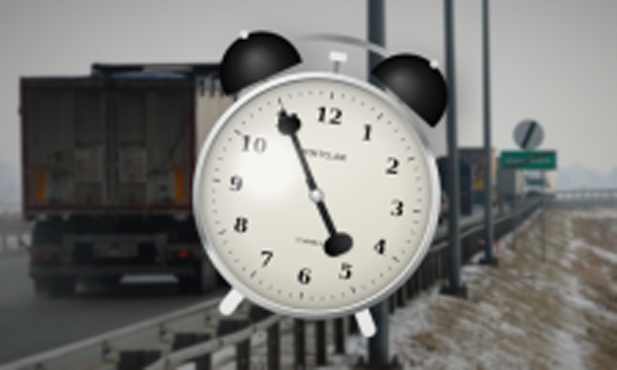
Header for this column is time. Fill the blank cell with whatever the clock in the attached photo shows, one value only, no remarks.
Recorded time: 4:55
